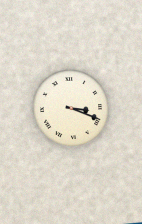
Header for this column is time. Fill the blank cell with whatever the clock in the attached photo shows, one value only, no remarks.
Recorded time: 3:19
